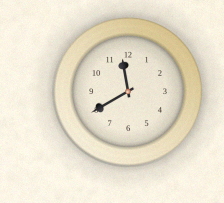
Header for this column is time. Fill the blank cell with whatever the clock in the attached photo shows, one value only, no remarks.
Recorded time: 11:40
